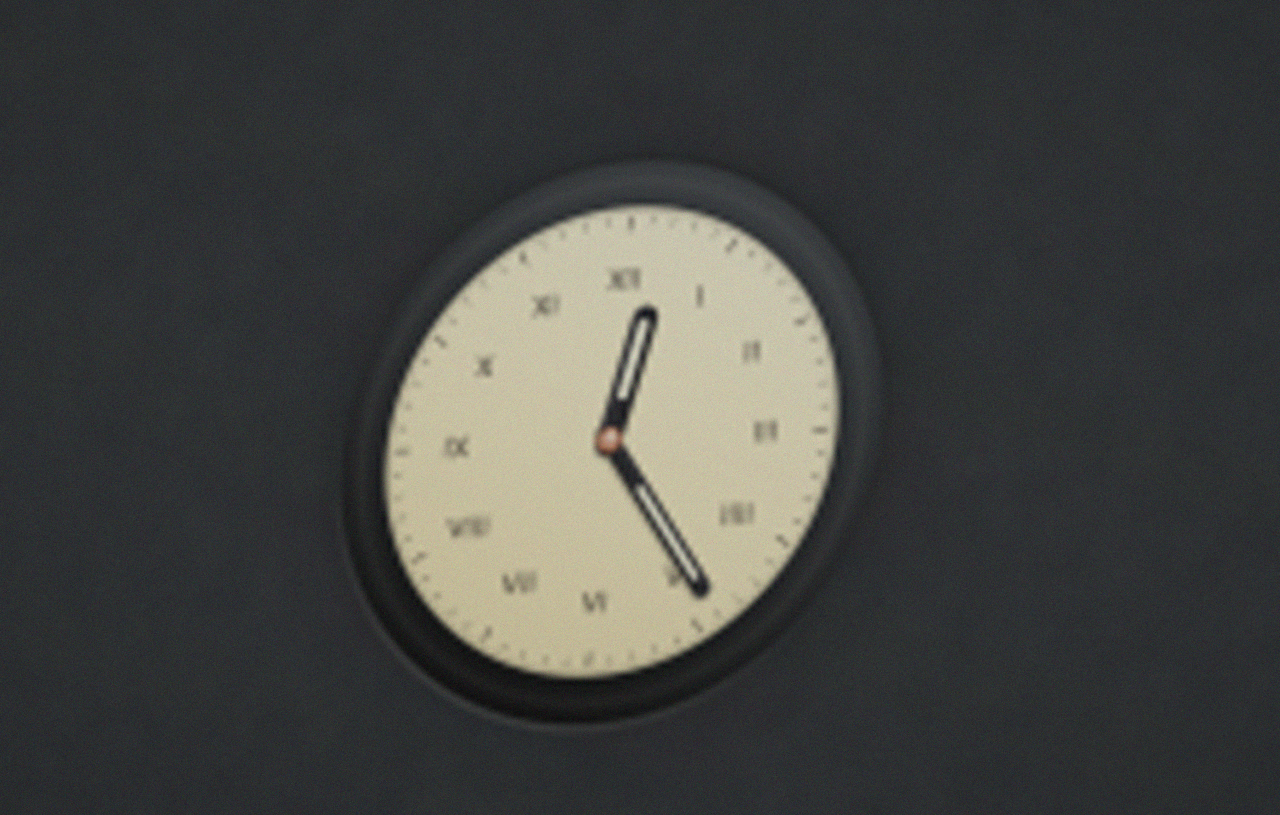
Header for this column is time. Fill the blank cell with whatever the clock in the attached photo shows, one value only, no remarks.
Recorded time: 12:24
